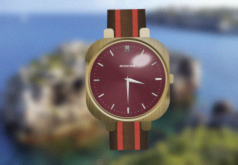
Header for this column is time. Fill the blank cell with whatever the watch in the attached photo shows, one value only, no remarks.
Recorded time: 3:30
